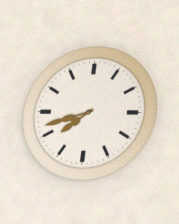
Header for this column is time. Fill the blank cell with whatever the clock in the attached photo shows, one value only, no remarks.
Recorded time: 7:42
